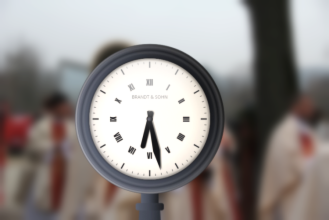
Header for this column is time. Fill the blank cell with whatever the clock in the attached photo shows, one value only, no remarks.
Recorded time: 6:28
